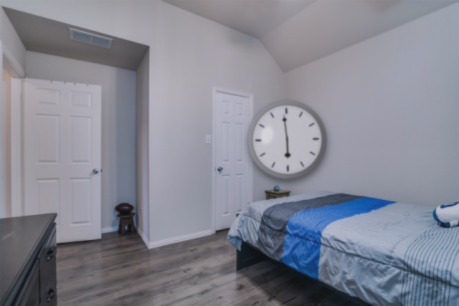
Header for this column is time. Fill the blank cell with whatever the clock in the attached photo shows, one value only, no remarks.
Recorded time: 5:59
